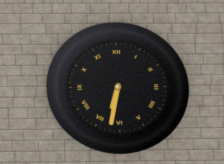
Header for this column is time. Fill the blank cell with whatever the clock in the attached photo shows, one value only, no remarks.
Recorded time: 6:32
